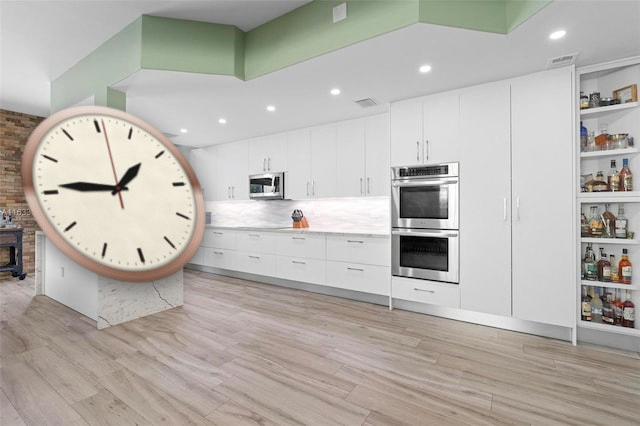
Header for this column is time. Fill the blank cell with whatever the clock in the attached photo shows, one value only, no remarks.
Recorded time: 1:46:01
